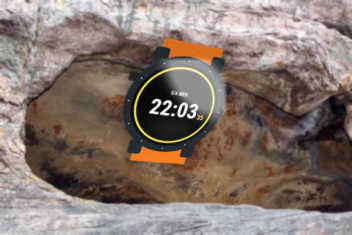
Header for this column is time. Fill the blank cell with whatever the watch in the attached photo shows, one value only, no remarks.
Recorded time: 22:03
